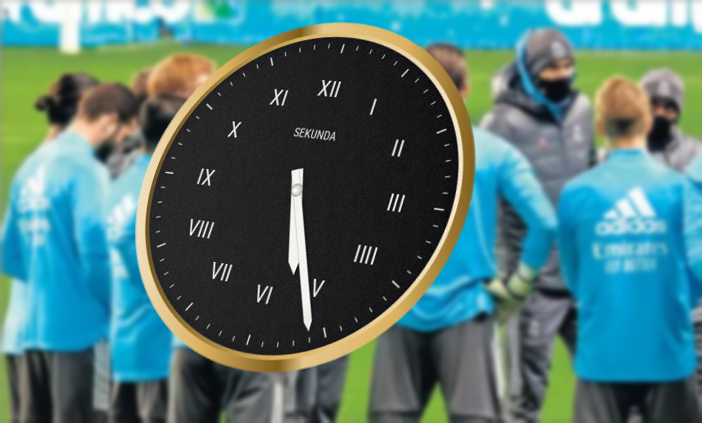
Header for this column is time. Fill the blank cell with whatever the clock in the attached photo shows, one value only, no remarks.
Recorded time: 5:26
